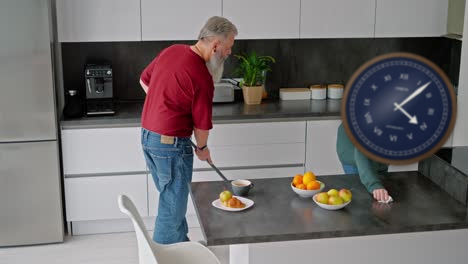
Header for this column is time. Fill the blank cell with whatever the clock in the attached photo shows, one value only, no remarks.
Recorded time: 4:07
